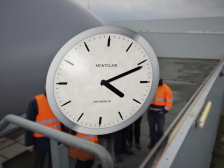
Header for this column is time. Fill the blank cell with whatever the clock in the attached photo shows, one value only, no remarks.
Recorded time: 4:11
